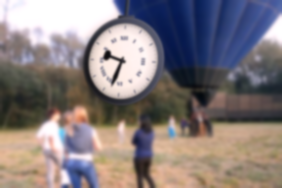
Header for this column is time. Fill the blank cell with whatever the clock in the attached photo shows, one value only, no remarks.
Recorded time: 9:33
